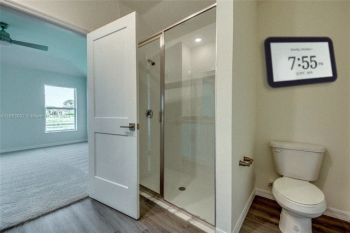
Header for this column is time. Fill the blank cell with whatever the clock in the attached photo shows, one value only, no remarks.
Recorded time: 7:55
